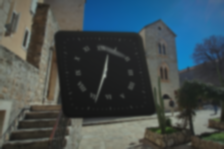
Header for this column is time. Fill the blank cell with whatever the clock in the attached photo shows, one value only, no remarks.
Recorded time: 12:34
